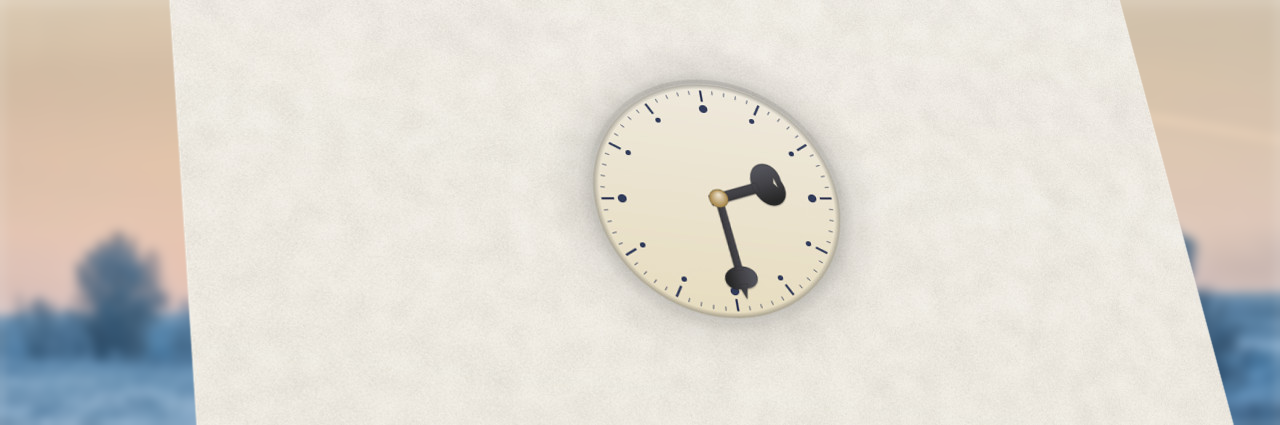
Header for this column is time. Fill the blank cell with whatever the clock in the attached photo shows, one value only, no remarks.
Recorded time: 2:29
